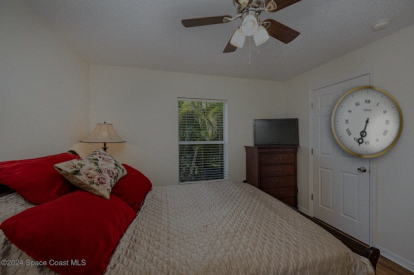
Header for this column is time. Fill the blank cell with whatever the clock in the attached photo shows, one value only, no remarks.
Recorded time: 6:33
